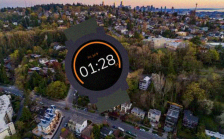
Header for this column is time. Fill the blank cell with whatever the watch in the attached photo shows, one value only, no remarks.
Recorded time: 1:28
